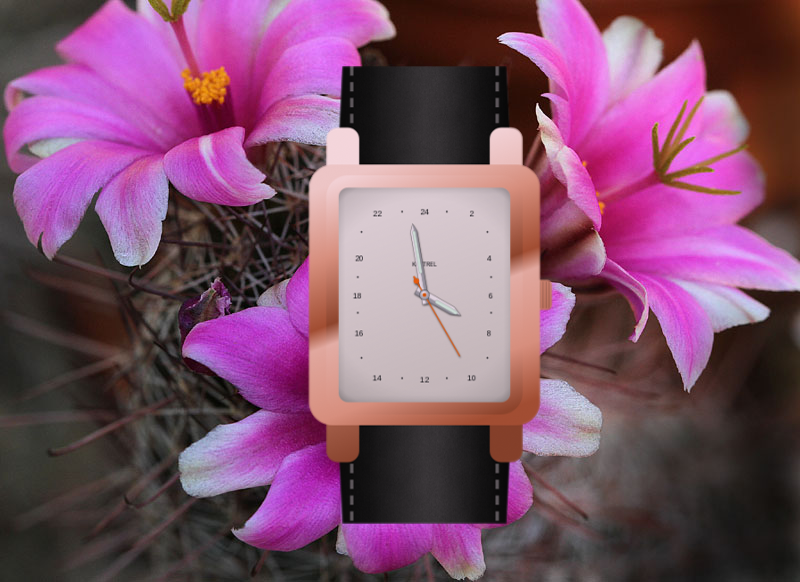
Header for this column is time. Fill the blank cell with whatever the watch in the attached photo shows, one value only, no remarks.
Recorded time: 7:58:25
